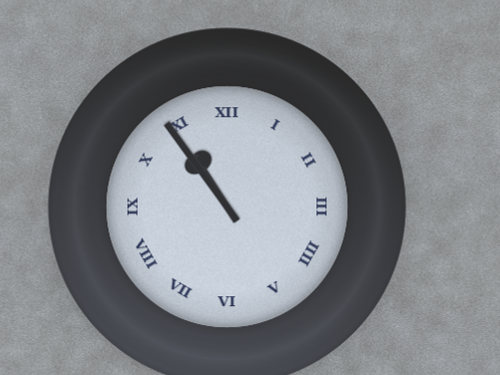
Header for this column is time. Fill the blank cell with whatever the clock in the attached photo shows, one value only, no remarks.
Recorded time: 10:54
